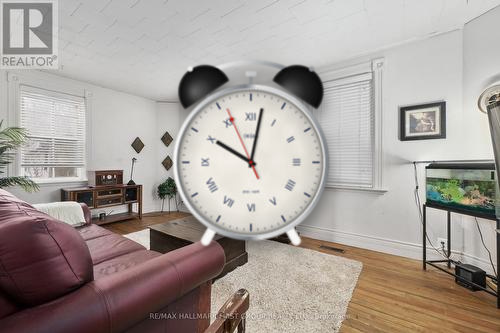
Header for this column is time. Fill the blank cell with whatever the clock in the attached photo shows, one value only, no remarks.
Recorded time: 10:01:56
